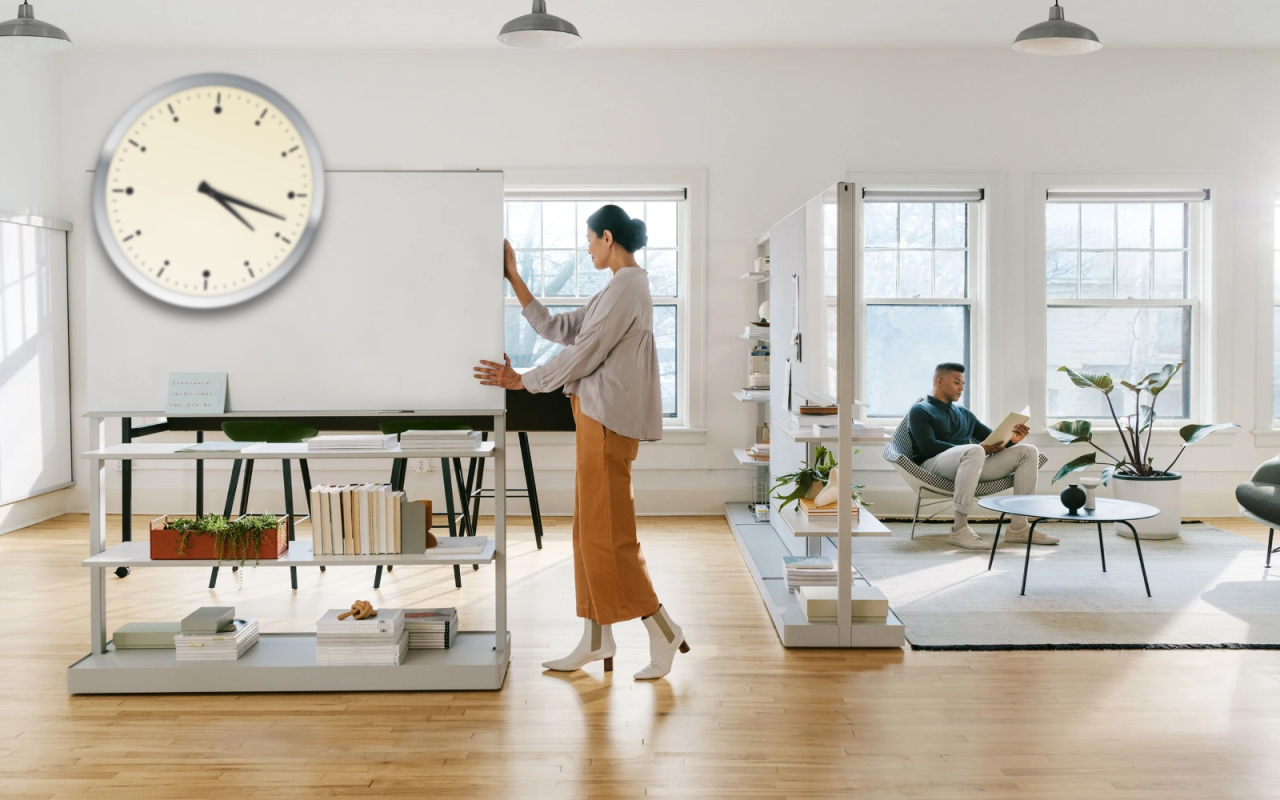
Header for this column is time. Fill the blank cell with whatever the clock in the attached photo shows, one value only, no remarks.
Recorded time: 4:18
